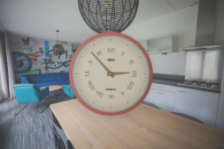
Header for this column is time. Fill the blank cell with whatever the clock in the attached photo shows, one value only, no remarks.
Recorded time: 2:53
